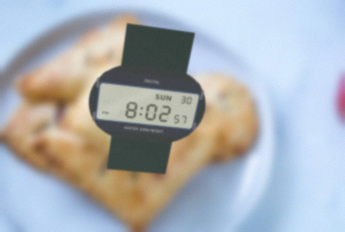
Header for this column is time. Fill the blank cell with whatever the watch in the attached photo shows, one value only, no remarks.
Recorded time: 8:02
